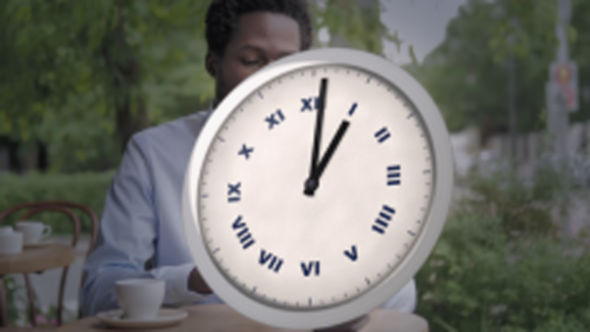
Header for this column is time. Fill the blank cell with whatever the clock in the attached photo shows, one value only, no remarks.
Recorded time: 1:01
